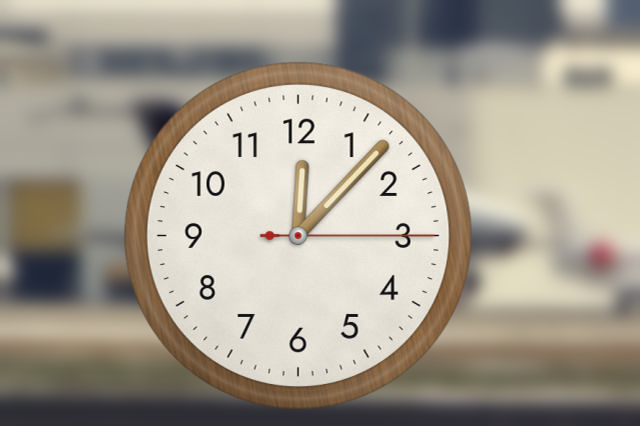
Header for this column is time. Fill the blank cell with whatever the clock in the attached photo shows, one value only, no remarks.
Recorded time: 12:07:15
